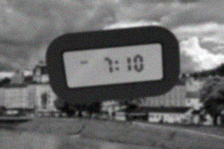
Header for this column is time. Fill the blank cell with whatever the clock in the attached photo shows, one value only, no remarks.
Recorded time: 7:10
